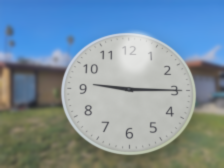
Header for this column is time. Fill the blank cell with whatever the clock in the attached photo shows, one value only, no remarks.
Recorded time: 9:15
